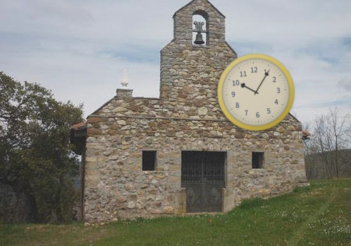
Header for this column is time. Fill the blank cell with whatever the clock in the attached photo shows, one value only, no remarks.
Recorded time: 10:06
